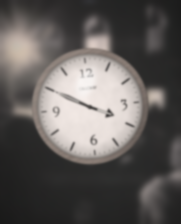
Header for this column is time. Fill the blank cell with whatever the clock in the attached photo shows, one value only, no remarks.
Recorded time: 3:50
